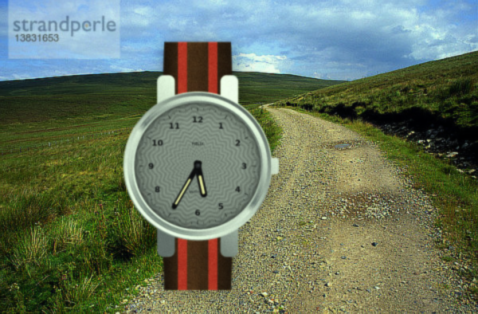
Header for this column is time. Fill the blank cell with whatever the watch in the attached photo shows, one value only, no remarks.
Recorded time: 5:35
